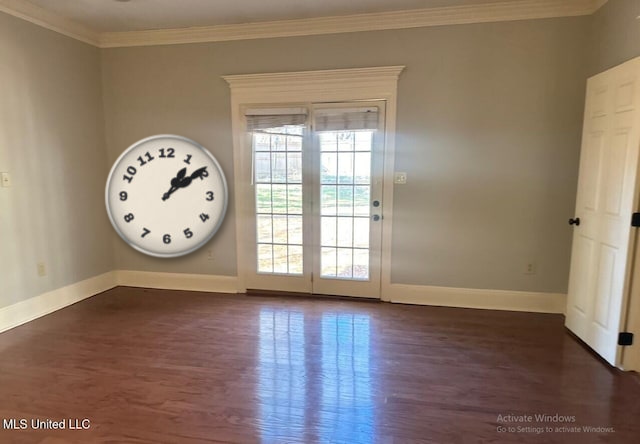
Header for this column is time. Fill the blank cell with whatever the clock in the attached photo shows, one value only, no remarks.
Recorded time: 1:09
